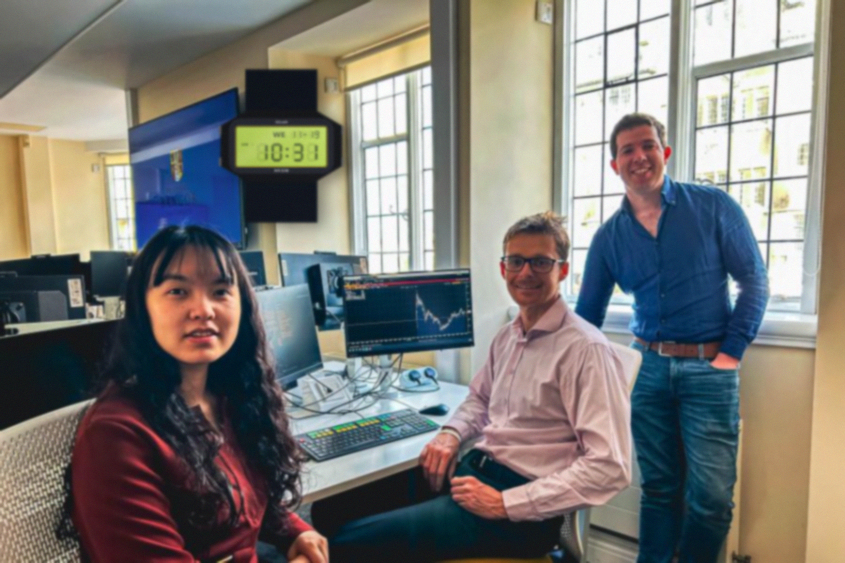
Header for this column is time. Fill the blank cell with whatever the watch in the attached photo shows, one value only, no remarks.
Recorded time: 10:31
